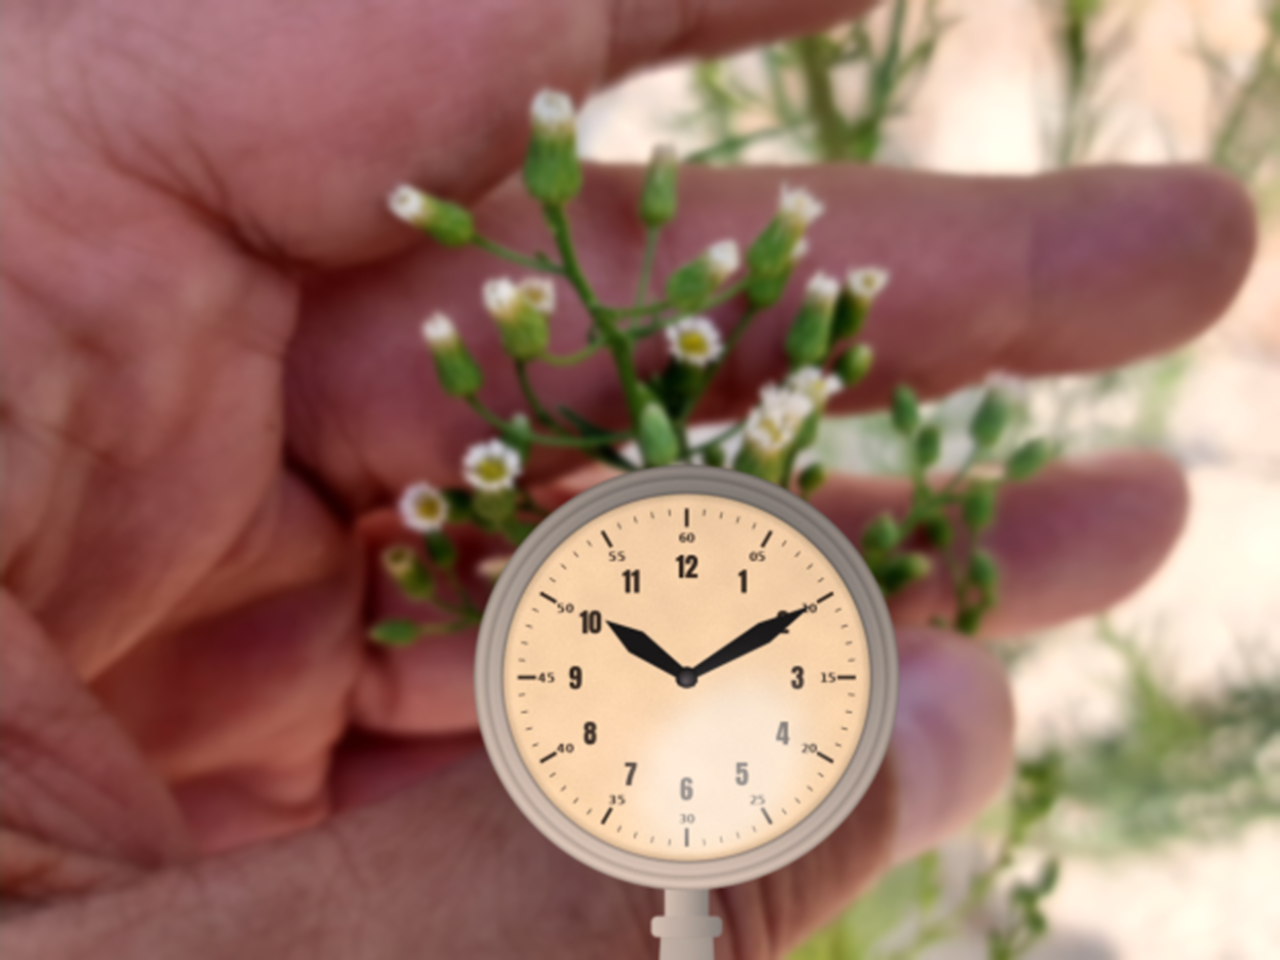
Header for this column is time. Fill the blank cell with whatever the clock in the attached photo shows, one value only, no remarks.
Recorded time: 10:10
